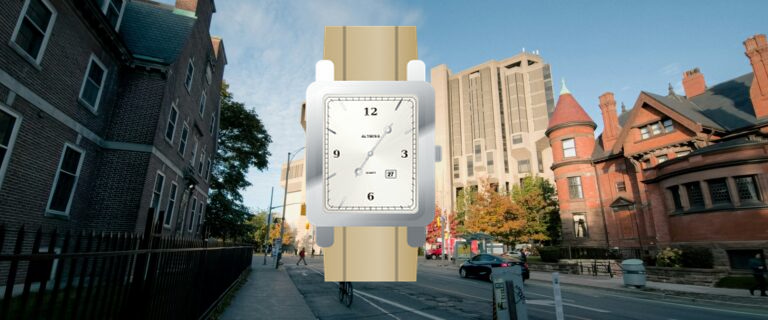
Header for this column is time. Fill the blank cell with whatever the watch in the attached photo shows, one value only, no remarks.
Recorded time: 7:06
